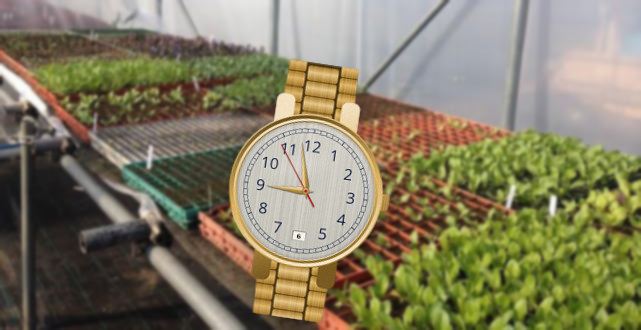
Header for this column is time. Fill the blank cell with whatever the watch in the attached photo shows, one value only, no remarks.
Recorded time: 8:57:54
